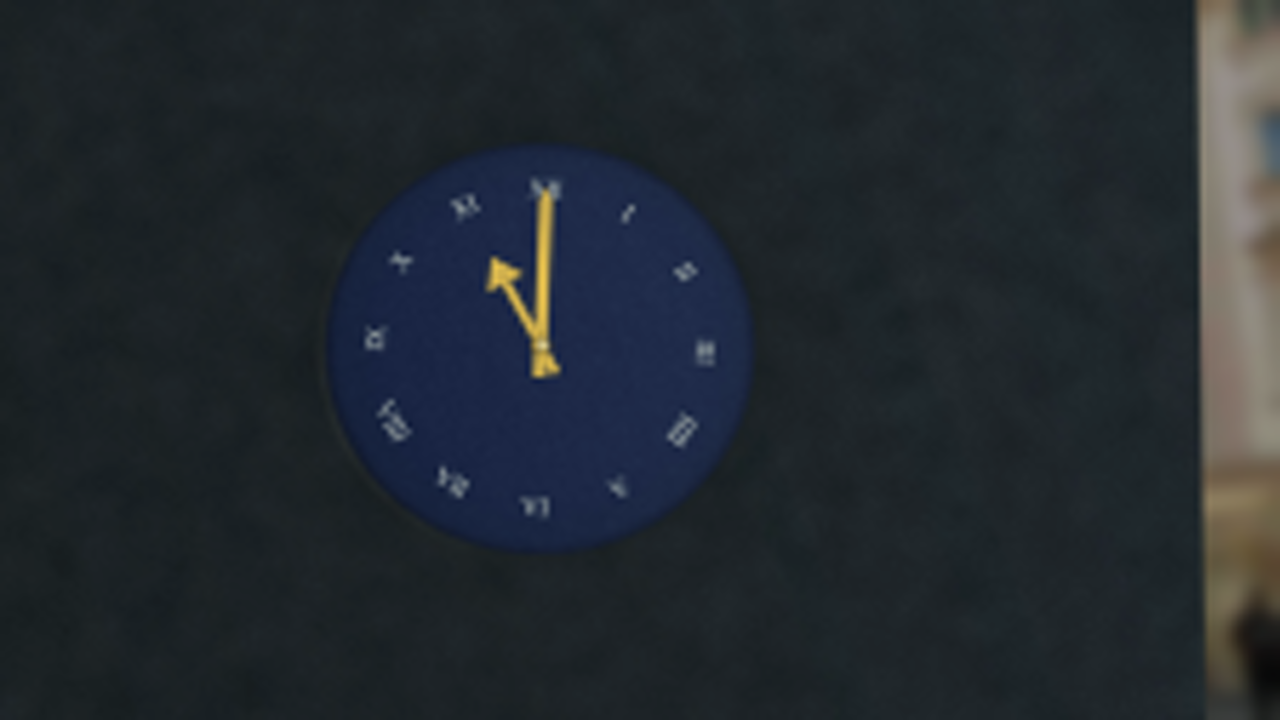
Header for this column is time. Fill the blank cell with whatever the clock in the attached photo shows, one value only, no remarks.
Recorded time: 11:00
